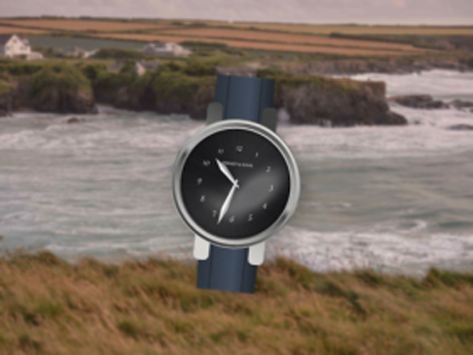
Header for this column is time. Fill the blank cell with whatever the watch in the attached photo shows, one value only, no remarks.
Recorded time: 10:33
